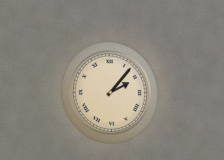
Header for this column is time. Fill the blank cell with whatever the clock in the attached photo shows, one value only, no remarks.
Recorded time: 2:07
